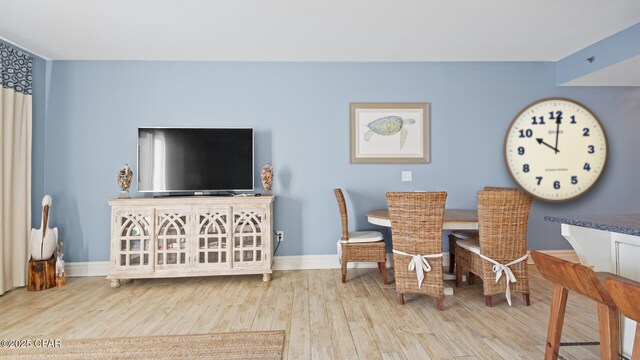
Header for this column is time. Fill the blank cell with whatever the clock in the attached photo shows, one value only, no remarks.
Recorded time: 10:01
